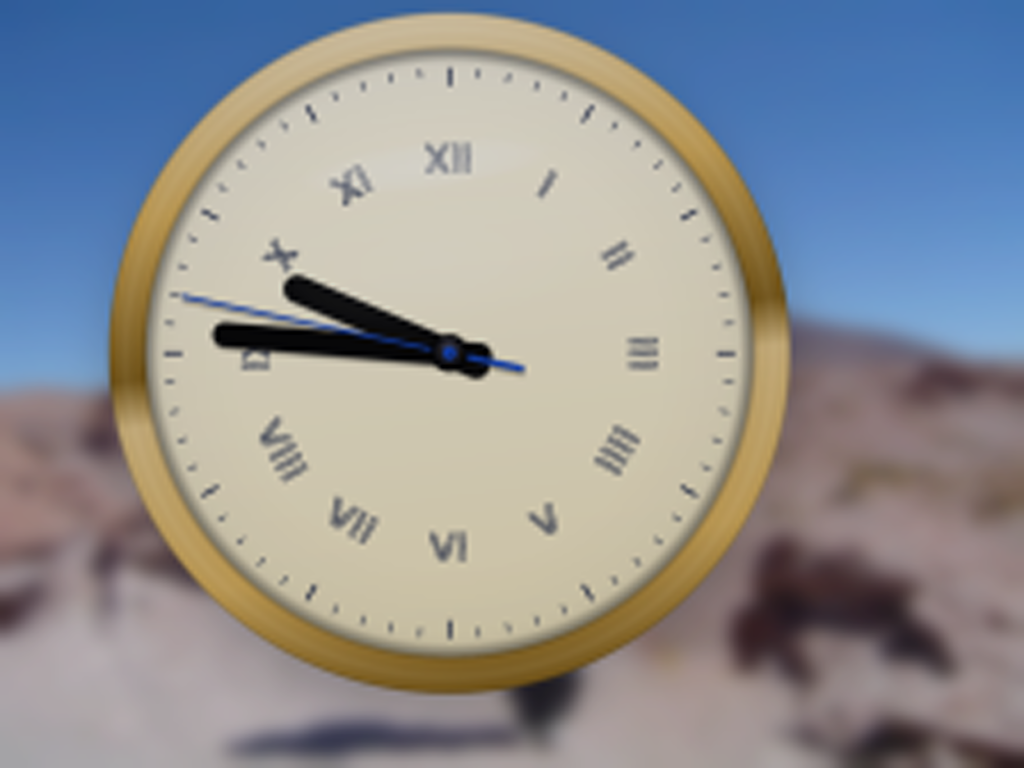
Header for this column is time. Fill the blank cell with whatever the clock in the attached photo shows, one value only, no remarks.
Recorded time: 9:45:47
